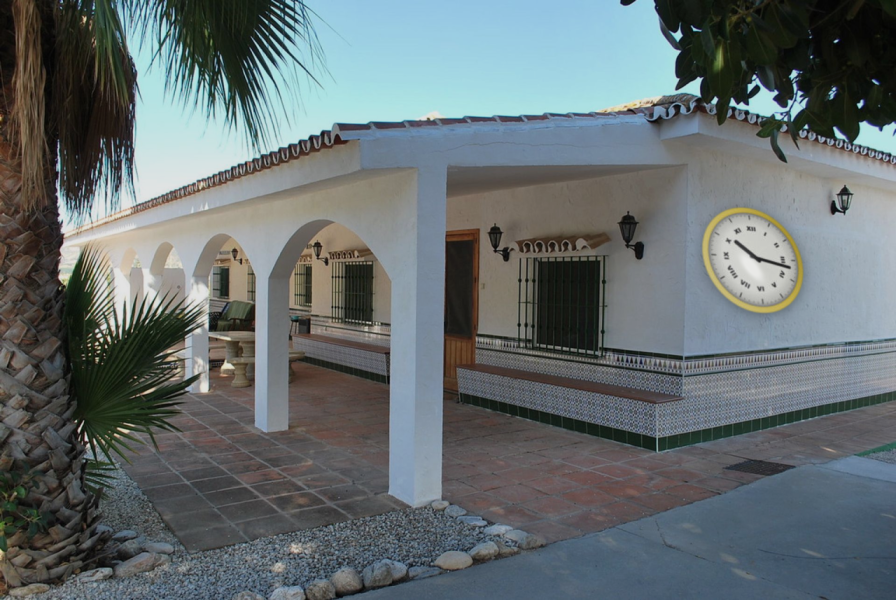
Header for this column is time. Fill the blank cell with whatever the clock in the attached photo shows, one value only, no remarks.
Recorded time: 10:17
